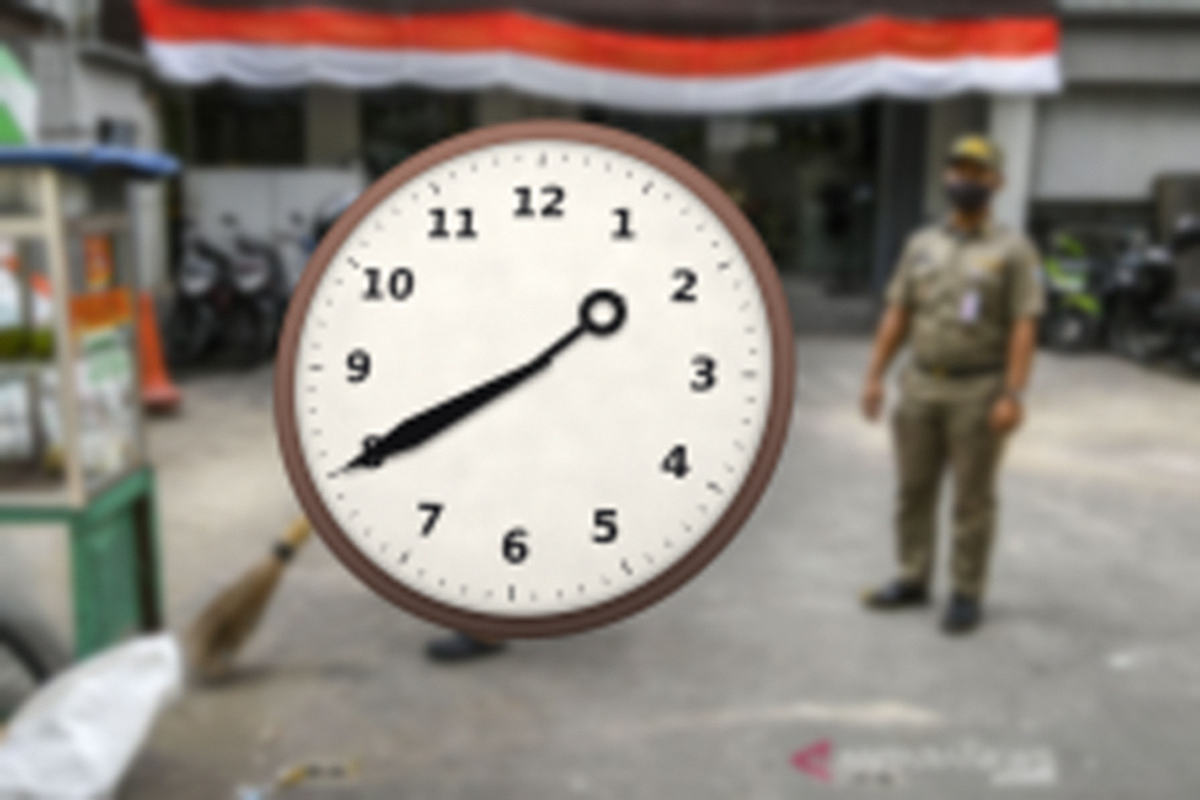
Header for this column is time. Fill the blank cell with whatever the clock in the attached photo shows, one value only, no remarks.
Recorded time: 1:40
